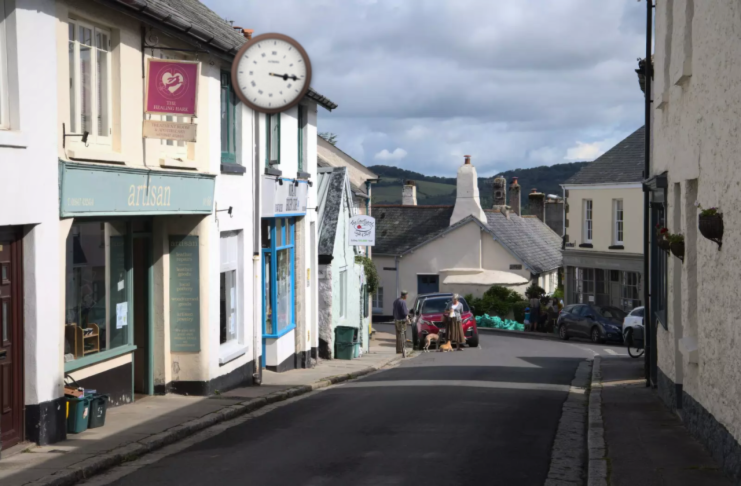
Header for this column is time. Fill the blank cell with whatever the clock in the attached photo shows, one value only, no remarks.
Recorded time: 3:16
